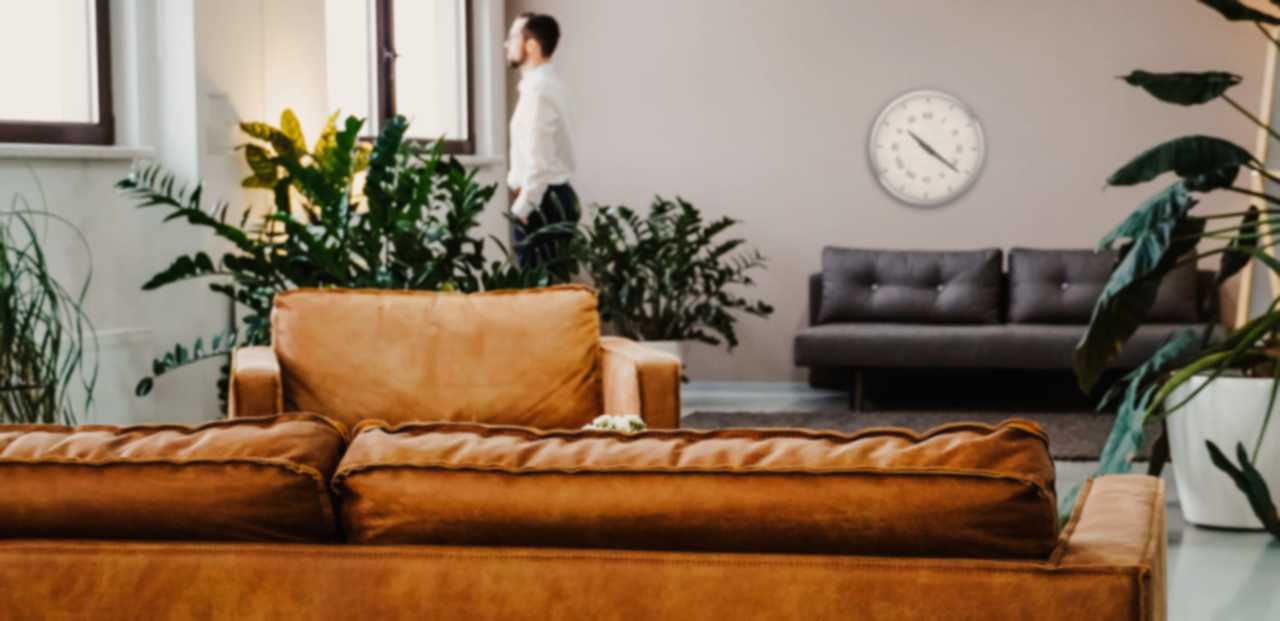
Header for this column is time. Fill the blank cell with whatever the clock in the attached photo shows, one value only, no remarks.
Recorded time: 10:21
